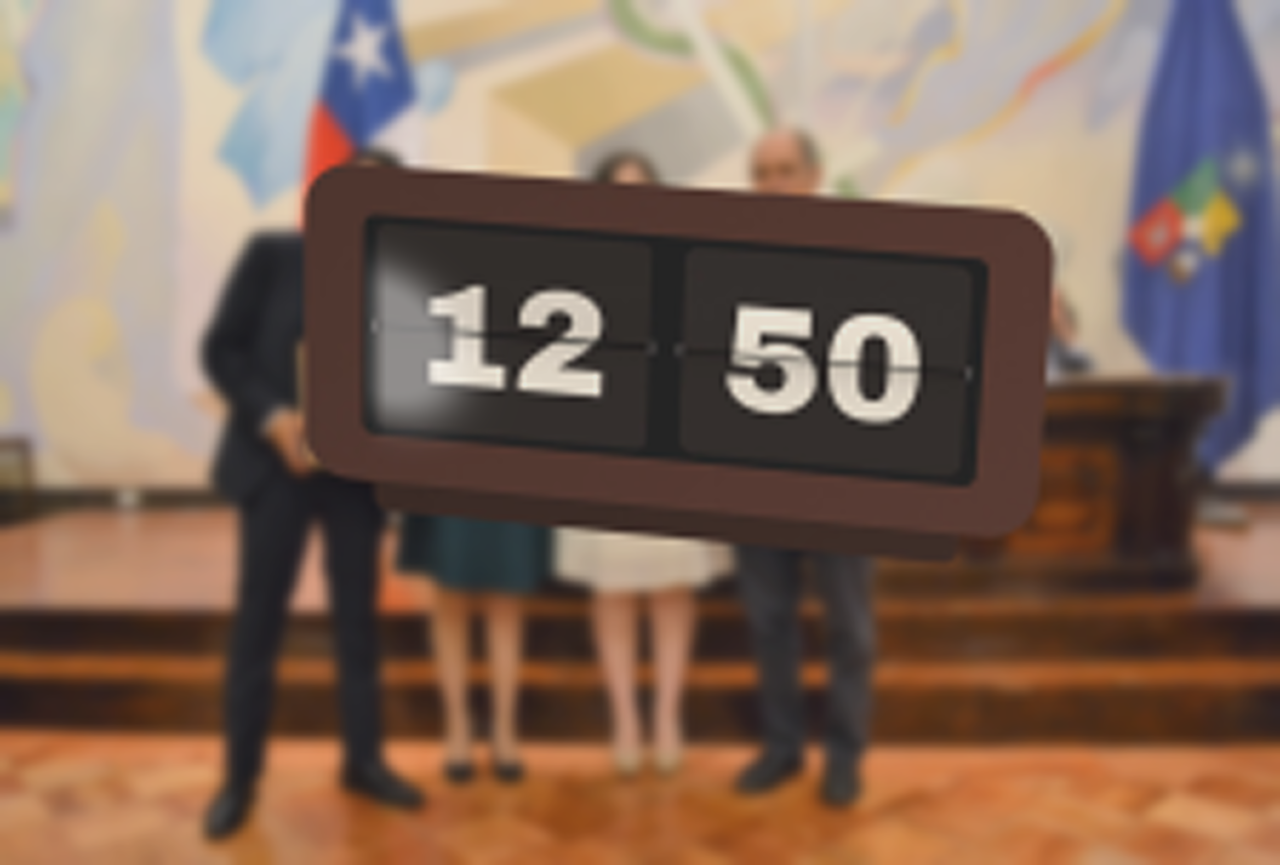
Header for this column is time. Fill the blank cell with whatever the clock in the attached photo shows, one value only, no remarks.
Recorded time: 12:50
